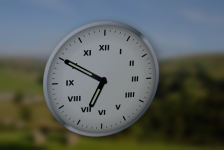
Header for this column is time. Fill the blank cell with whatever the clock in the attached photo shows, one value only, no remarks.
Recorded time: 6:50
